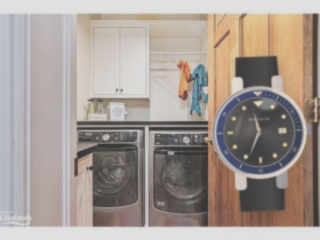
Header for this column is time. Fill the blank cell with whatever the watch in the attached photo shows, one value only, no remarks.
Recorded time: 11:34
